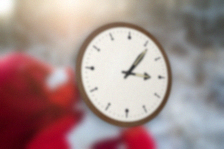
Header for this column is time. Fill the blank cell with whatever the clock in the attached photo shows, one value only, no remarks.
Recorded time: 3:06
